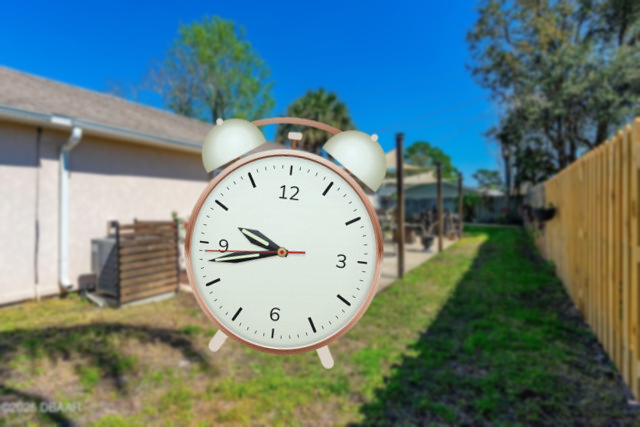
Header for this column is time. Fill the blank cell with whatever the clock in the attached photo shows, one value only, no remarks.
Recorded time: 9:42:44
